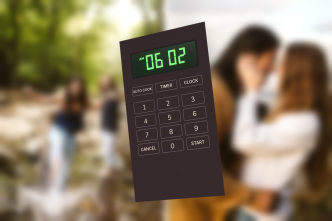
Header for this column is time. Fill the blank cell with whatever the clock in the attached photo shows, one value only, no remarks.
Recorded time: 6:02
